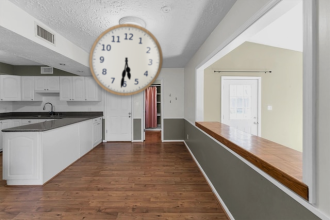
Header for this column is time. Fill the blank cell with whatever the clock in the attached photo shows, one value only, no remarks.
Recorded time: 5:31
